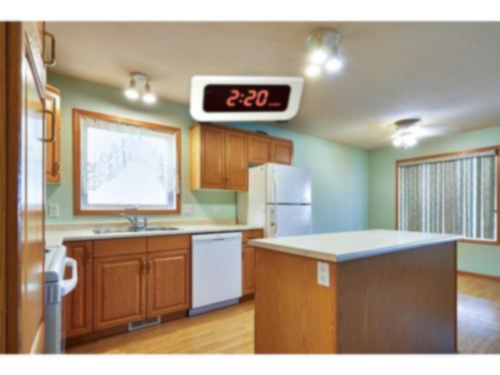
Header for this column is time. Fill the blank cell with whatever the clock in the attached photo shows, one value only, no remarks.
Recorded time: 2:20
